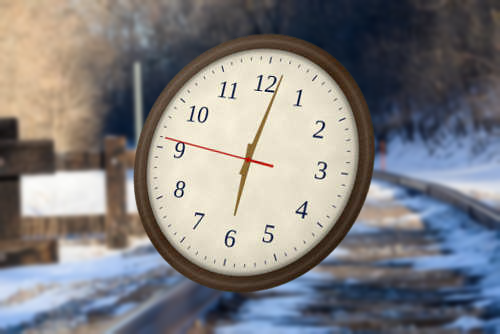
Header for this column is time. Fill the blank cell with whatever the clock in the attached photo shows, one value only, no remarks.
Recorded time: 6:01:46
